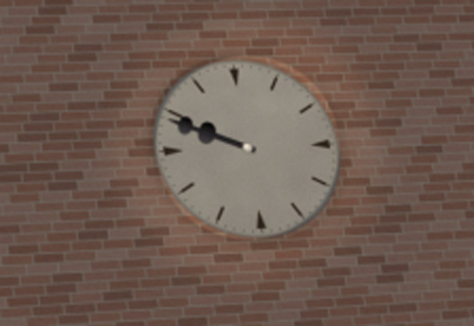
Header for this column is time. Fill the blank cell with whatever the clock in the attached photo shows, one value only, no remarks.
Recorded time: 9:49
